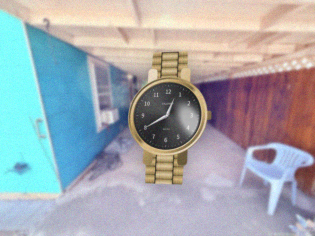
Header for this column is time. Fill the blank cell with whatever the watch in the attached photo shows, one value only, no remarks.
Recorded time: 12:40
